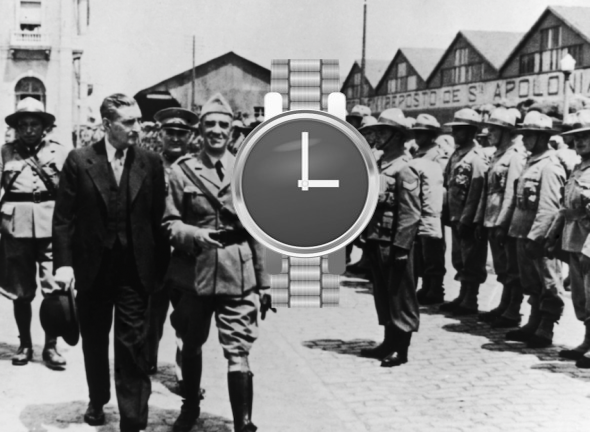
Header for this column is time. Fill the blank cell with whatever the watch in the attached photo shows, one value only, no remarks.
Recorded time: 3:00
